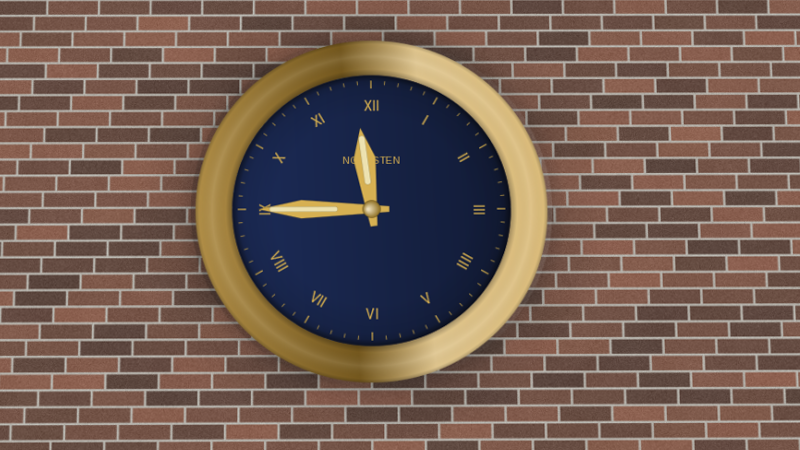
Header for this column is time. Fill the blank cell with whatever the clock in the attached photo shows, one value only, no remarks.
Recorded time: 11:45
